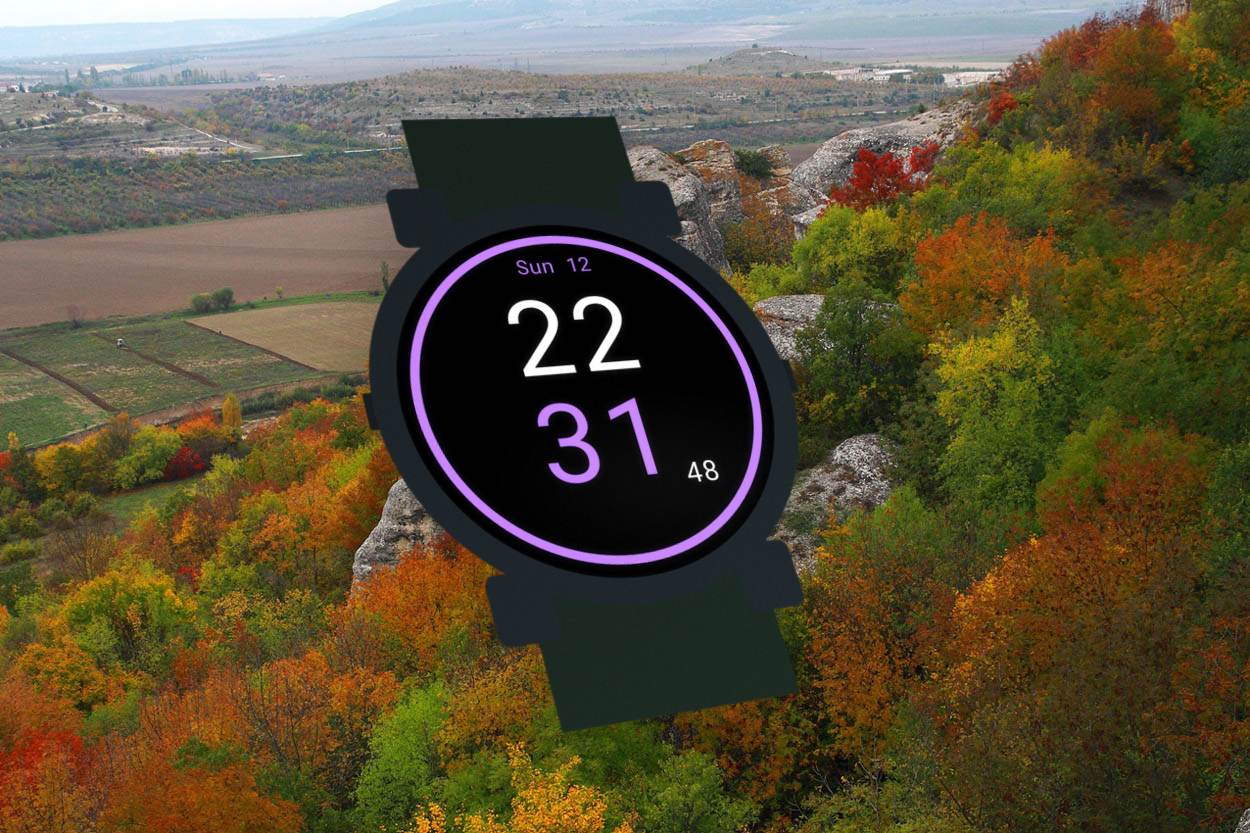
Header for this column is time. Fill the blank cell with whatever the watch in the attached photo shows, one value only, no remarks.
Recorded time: 22:31:48
